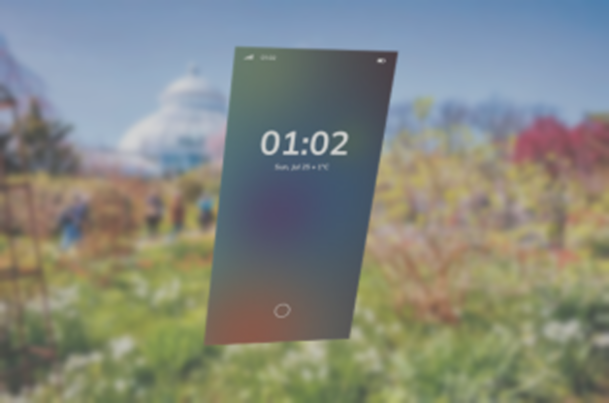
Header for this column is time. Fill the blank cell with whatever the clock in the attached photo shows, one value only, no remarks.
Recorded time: 1:02
